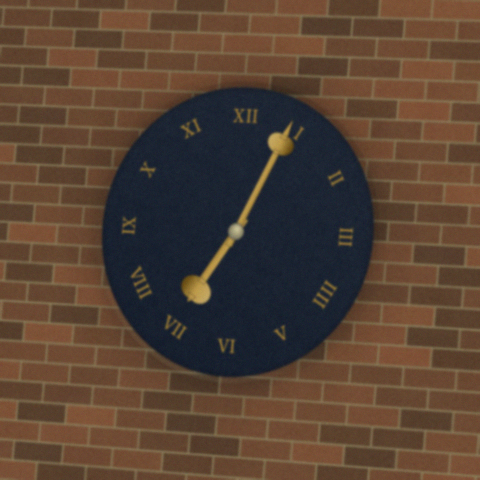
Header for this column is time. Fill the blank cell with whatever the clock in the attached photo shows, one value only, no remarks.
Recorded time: 7:04
